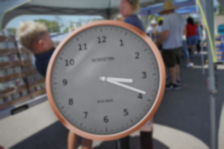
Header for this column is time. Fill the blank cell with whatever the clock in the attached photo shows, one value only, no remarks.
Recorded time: 3:19
